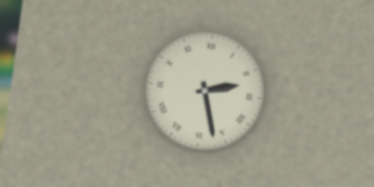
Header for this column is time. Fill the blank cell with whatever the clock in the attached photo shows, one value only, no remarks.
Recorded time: 2:27
